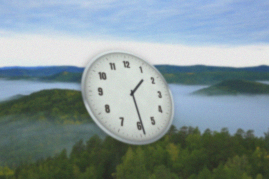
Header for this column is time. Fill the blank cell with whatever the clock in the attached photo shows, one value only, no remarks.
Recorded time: 1:29
